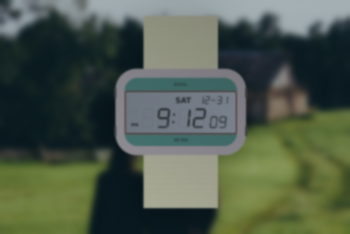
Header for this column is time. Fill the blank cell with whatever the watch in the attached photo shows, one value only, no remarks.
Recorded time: 9:12:09
